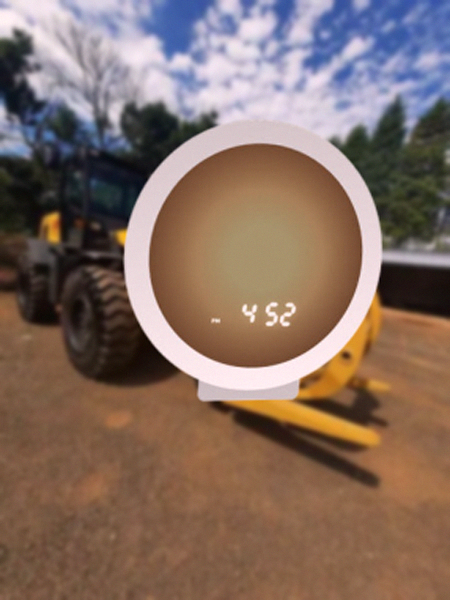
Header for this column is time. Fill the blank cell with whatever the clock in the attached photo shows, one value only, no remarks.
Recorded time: 4:52
